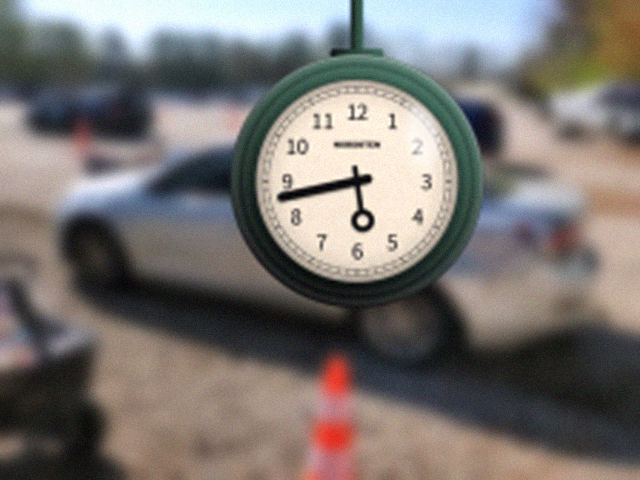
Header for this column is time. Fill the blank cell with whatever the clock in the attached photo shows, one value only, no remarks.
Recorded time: 5:43
